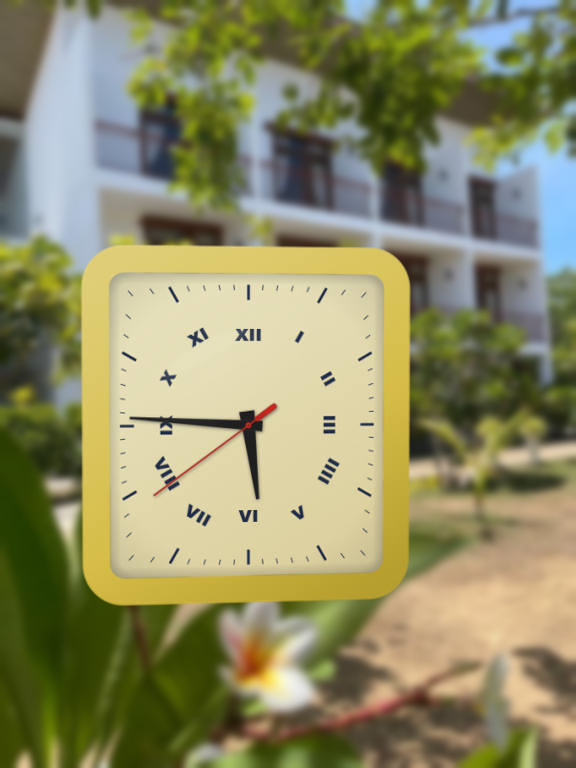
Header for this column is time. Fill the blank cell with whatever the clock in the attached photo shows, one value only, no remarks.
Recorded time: 5:45:39
